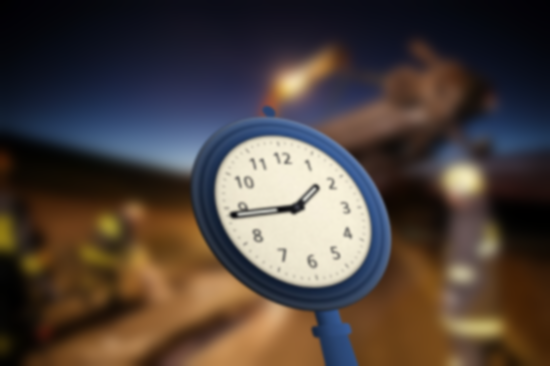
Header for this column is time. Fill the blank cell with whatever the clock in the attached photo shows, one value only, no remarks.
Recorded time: 1:44
